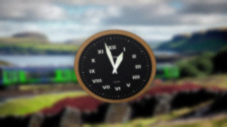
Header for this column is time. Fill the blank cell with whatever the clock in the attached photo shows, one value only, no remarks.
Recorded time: 12:58
